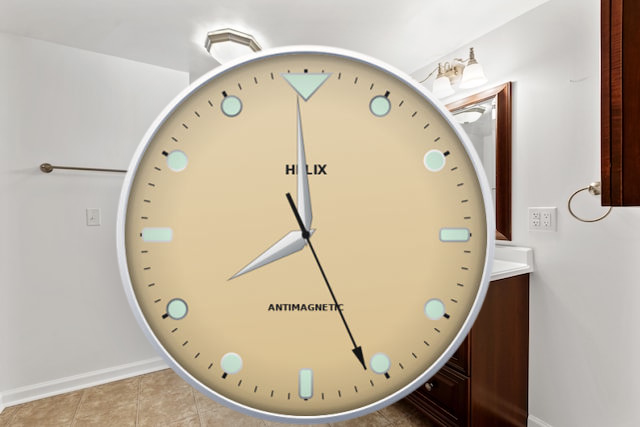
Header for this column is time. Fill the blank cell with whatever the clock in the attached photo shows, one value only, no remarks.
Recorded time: 7:59:26
